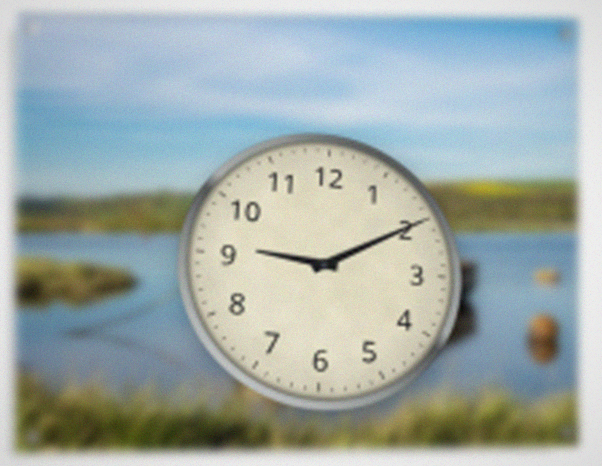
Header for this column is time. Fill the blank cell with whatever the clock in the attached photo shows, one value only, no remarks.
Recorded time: 9:10
